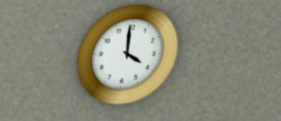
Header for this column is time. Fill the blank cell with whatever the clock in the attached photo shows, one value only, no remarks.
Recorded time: 3:59
